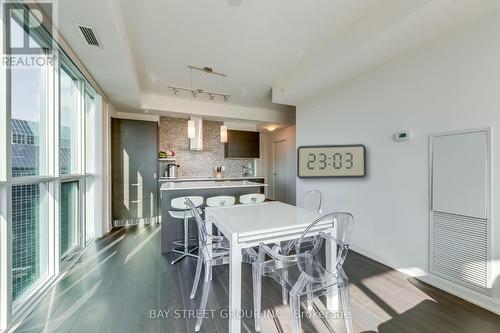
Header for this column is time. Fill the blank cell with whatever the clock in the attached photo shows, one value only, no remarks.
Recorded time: 23:03
